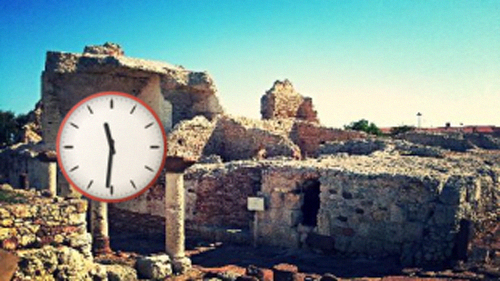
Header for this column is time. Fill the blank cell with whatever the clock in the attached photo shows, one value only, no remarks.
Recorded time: 11:31
